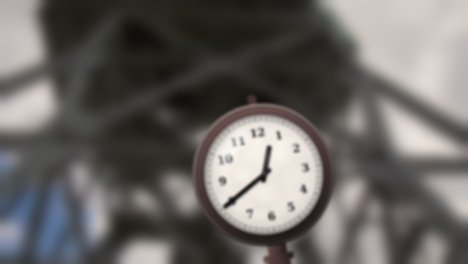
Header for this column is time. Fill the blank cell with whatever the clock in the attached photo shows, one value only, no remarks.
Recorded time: 12:40
